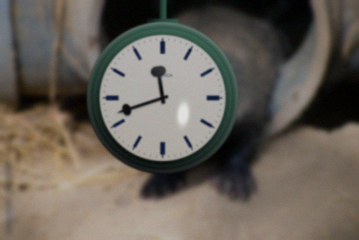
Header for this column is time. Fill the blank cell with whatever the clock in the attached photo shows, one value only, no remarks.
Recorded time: 11:42
